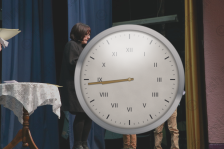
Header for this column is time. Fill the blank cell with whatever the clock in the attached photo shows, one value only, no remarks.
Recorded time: 8:44
